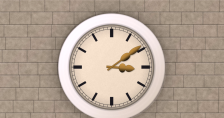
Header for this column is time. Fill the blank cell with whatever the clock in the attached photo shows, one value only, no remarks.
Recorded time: 3:09
